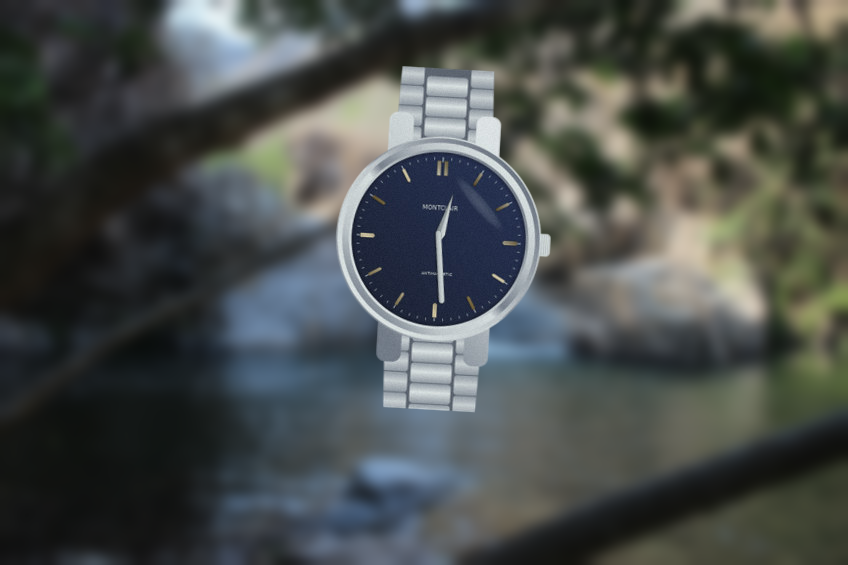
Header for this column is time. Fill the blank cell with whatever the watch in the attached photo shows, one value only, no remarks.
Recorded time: 12:29
